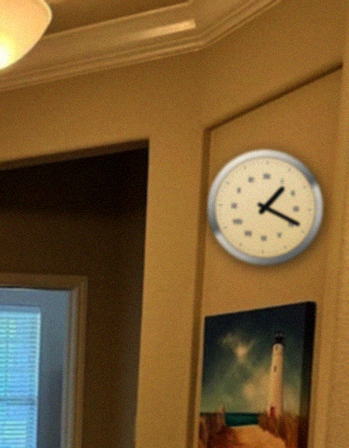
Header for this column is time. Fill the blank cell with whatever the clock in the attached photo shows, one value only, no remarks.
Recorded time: 1:19
